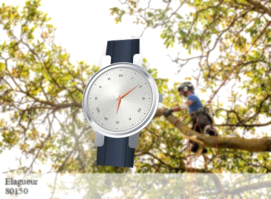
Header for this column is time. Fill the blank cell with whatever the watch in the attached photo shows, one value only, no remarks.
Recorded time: 6:09
